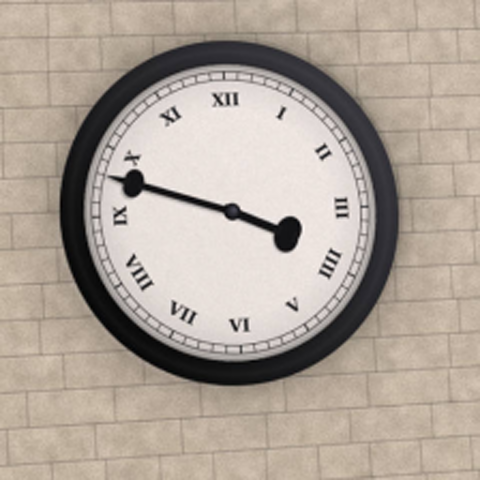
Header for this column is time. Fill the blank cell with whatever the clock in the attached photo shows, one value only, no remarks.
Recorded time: 3:48
